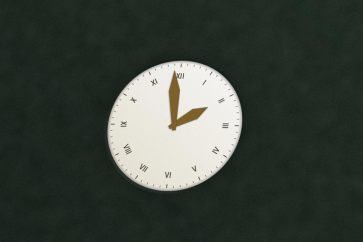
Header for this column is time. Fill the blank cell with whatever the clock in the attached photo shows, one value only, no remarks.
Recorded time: 1:59
